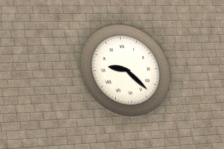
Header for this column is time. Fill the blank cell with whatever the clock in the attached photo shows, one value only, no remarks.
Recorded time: 9:23
